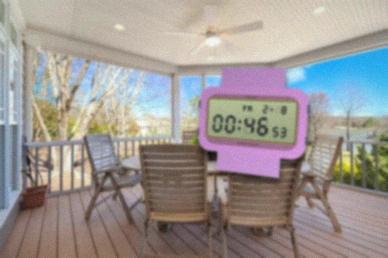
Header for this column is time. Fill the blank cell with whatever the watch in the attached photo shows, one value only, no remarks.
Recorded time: 0:46
